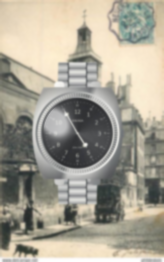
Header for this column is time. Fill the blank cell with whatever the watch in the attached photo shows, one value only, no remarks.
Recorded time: 4:55
